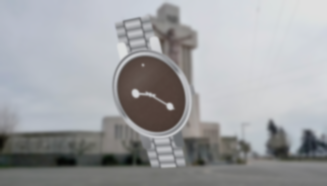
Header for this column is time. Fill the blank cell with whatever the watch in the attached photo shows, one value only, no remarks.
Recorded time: 9:21
